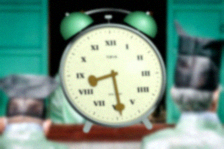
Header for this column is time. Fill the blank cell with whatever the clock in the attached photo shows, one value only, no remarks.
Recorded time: 8:29
